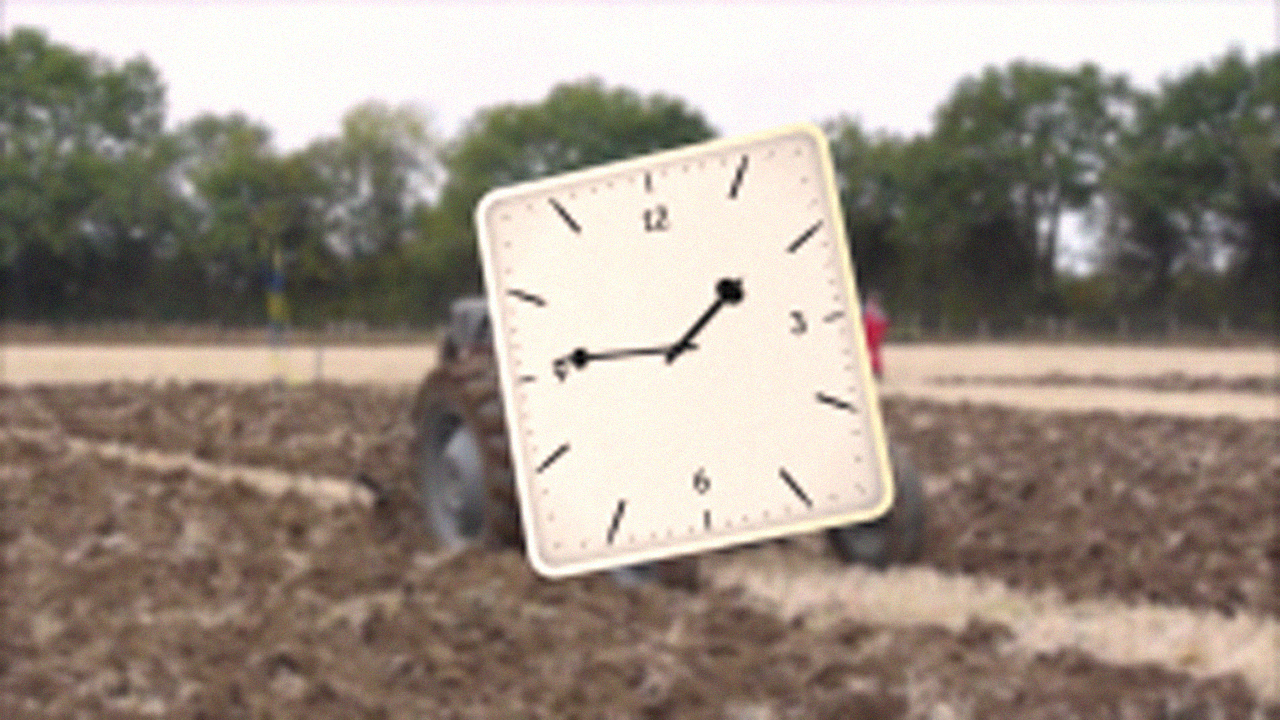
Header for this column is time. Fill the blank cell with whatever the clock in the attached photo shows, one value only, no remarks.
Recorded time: 1:46
